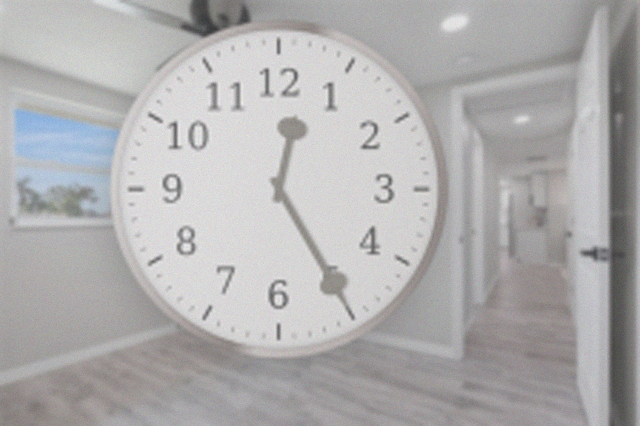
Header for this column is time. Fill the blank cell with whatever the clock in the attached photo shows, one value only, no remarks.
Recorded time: 12:25
